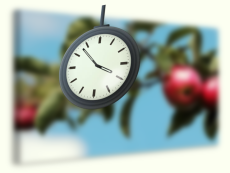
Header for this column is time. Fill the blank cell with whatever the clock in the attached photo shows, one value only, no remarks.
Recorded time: 3:53
